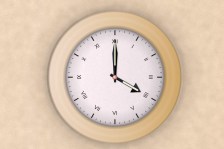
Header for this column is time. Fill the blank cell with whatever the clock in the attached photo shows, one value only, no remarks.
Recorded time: 4:00
